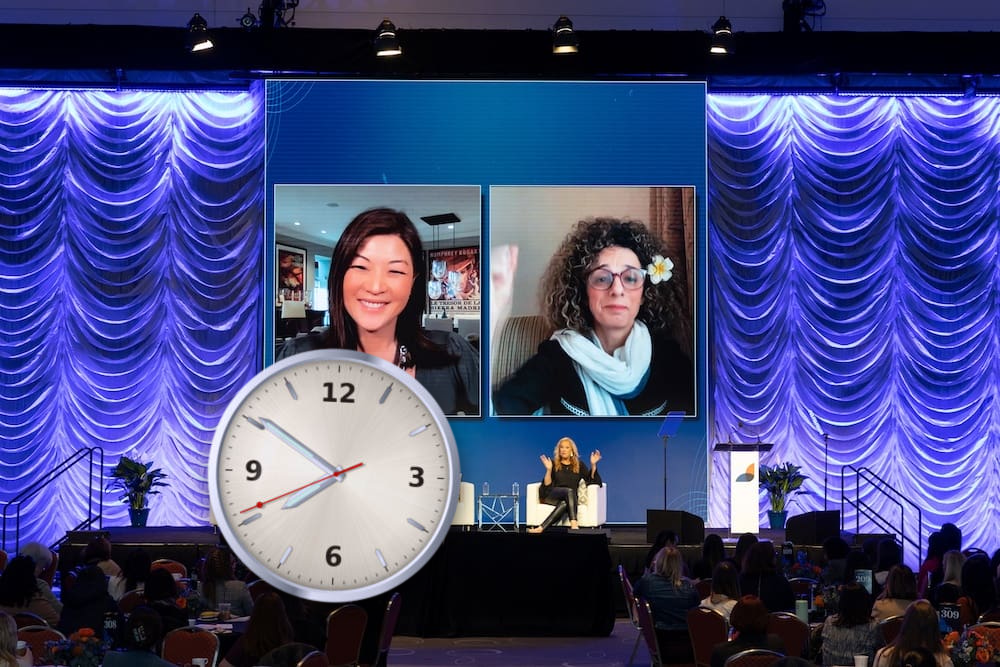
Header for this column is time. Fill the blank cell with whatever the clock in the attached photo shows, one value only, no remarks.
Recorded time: 7:50:41
